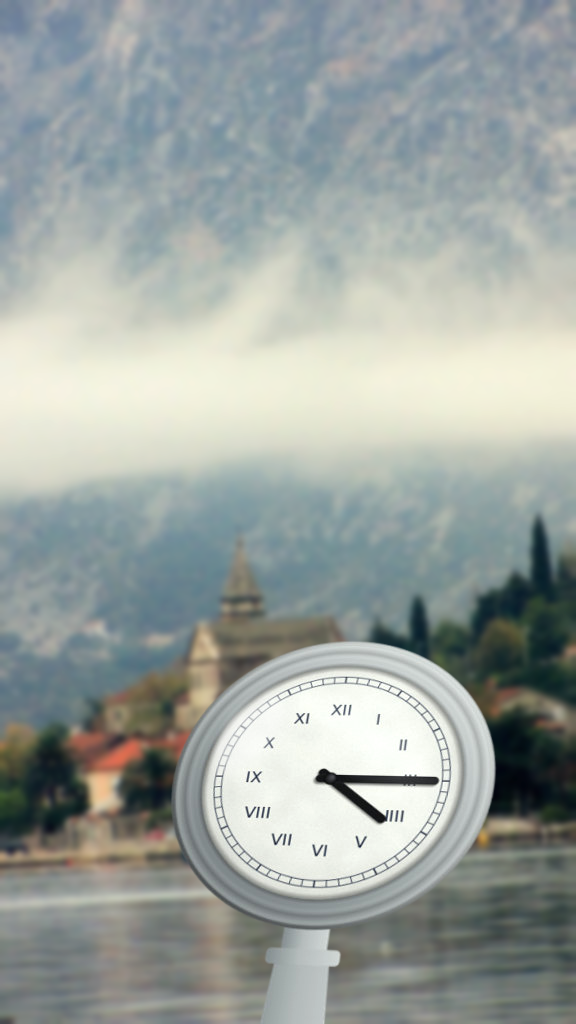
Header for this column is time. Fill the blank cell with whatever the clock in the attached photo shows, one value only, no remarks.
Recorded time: 4:15
